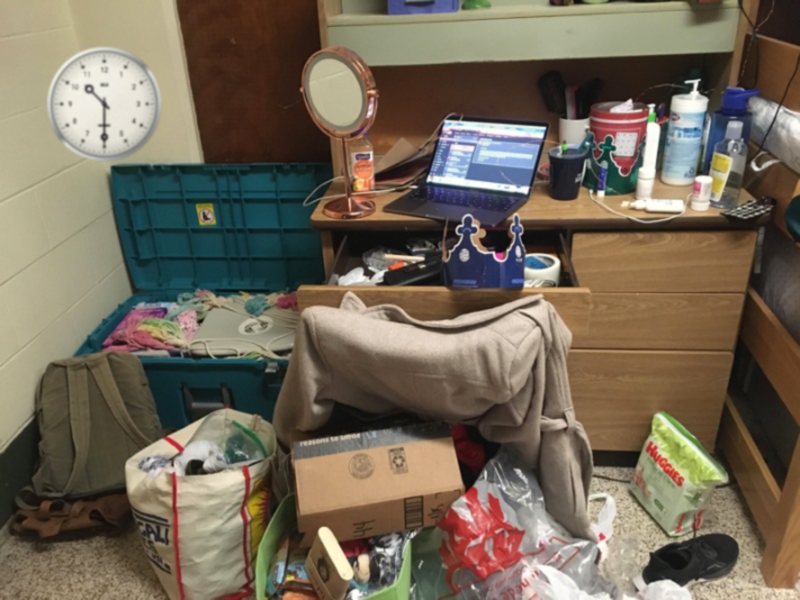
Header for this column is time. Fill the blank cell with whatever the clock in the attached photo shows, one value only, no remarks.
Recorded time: 10:30
